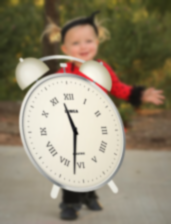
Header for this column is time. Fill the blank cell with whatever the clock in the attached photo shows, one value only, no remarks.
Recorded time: 11:32
